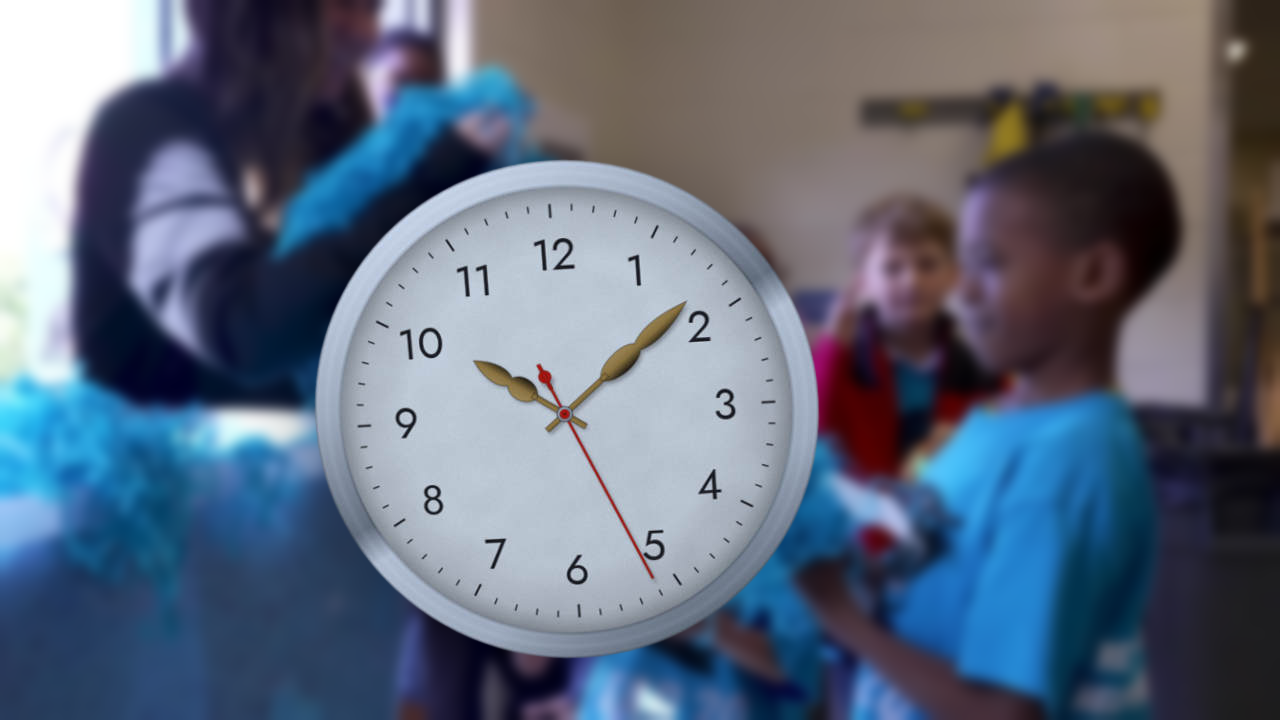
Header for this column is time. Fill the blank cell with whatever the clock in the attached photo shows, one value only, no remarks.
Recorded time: 10:08:26
